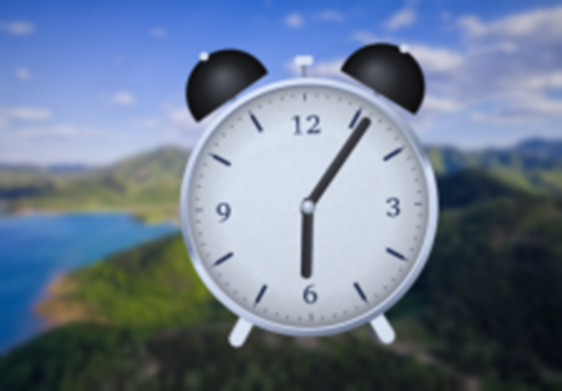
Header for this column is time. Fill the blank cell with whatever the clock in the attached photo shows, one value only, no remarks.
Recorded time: 6:06
